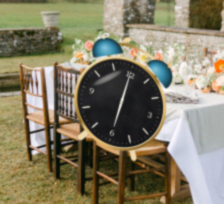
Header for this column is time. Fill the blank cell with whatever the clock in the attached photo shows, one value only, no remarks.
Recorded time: 6:00
